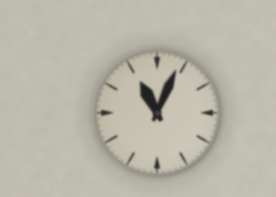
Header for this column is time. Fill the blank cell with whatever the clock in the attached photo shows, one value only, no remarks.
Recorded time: 11:04
